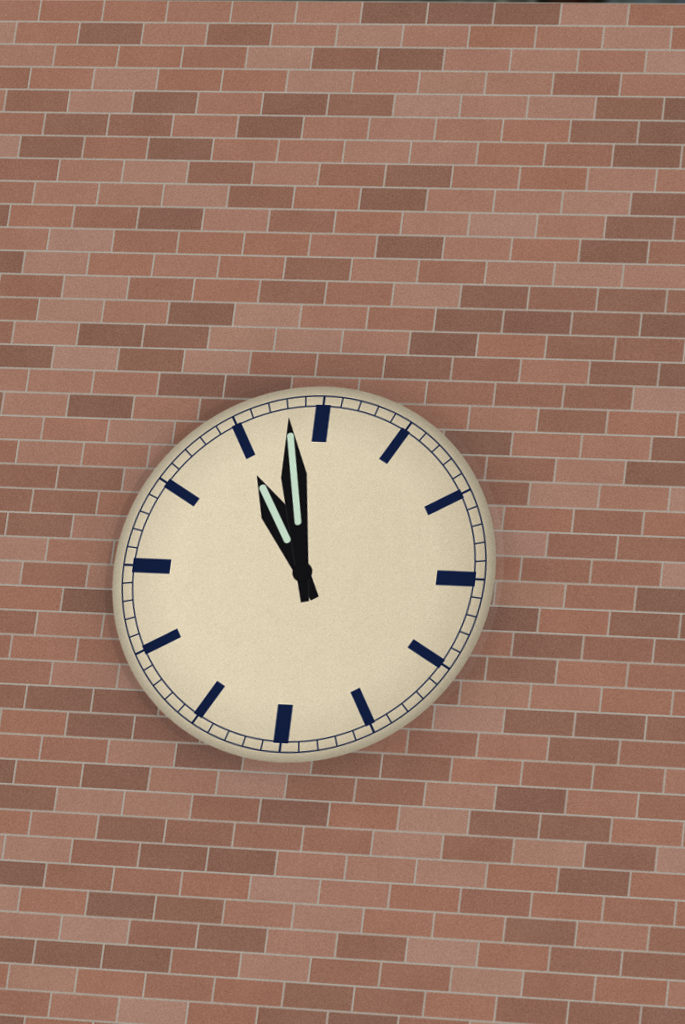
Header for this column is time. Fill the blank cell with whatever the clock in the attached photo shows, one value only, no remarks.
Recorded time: 10:58
